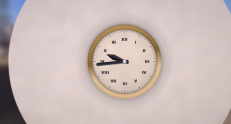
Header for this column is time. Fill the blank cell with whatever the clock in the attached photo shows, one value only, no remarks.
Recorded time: 9:44
